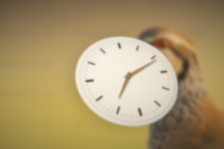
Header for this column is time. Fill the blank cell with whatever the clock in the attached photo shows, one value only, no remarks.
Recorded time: 7:11
